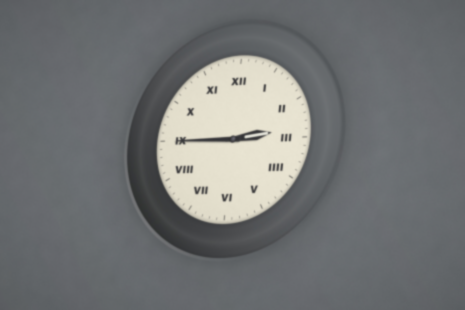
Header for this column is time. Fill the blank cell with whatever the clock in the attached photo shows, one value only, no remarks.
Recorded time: 2:45
